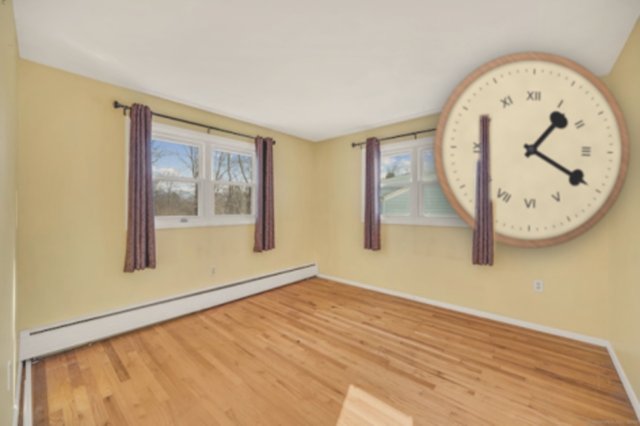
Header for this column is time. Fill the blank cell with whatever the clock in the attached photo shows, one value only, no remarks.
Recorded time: 1:20
